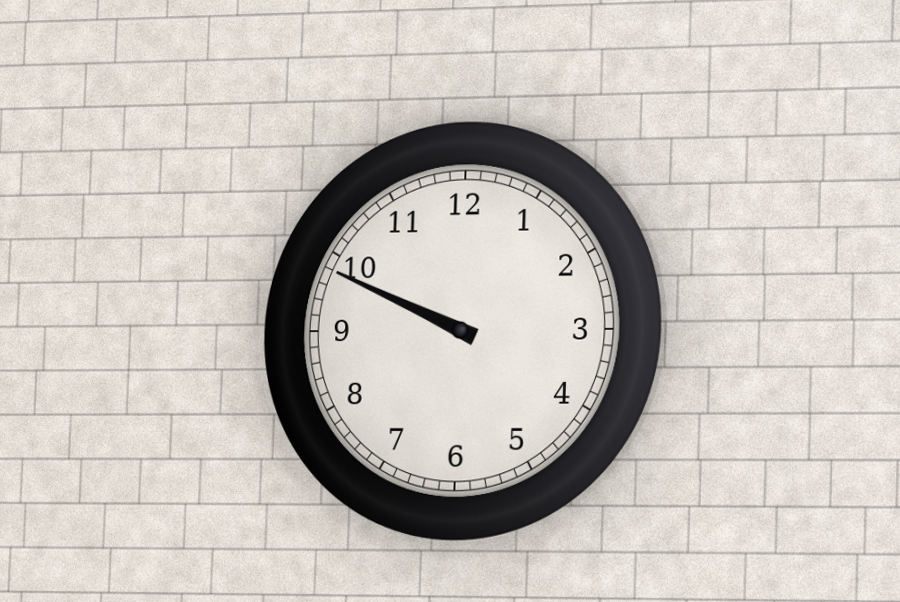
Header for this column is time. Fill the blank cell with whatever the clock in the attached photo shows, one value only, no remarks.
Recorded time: 9:49
